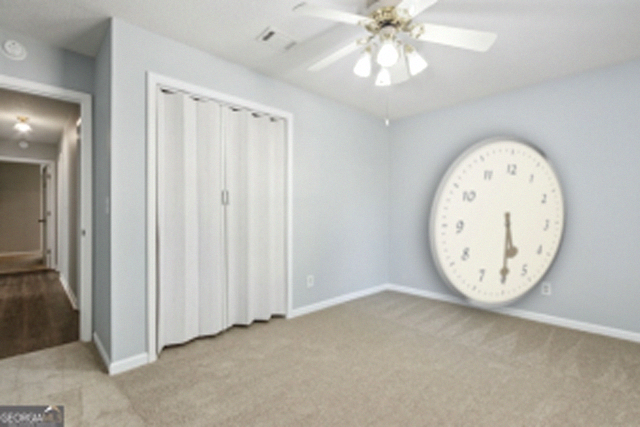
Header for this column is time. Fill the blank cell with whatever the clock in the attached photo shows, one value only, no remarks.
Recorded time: 5:30
